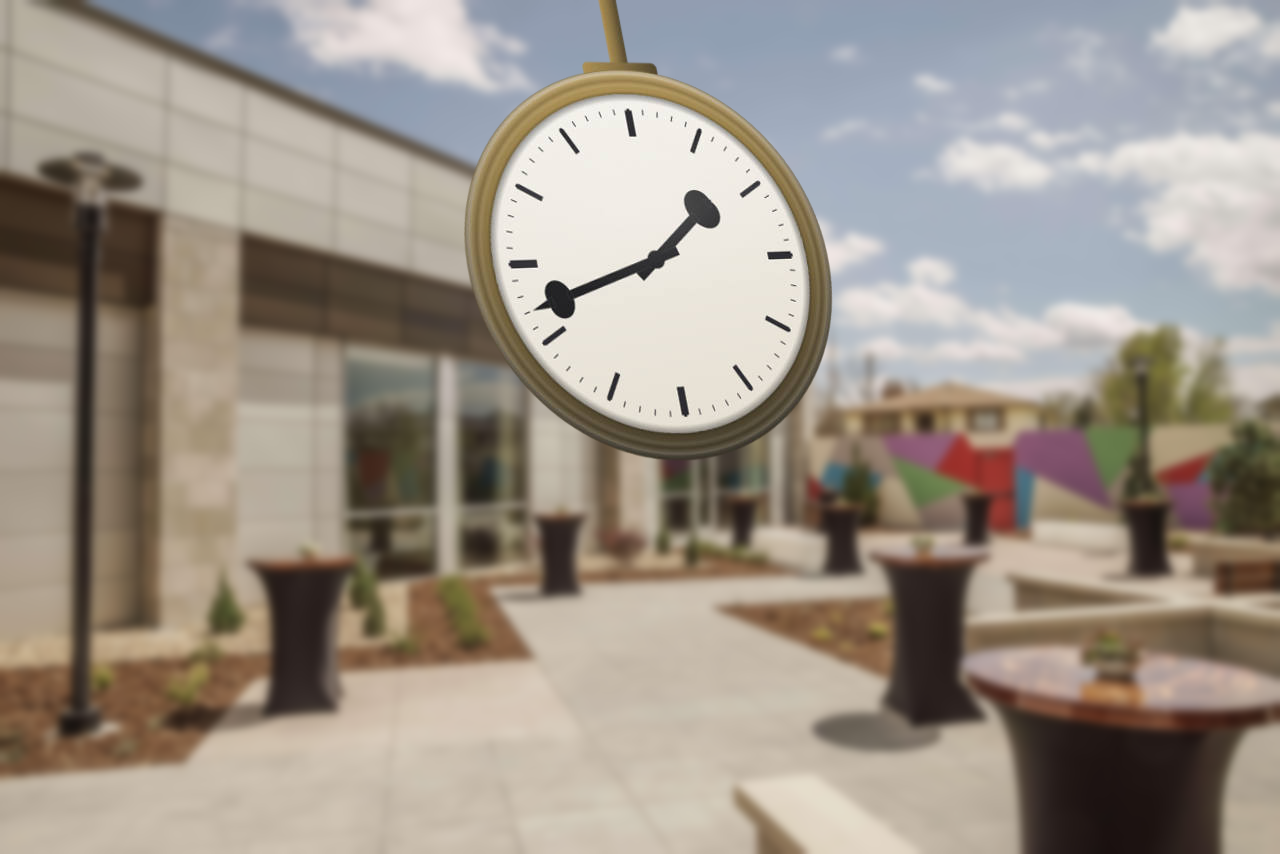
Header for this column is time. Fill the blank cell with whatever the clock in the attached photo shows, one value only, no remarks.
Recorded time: 1:42
